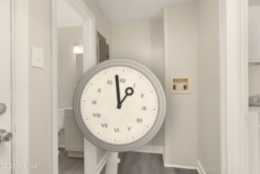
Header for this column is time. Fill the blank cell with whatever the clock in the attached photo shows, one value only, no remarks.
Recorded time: 12:58
